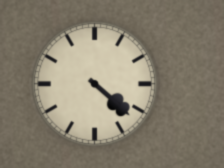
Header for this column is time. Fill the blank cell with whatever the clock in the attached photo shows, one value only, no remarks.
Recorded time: 4:22
